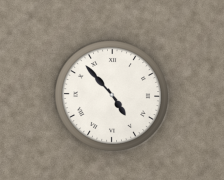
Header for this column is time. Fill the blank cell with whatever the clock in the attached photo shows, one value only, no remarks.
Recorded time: 4:53
